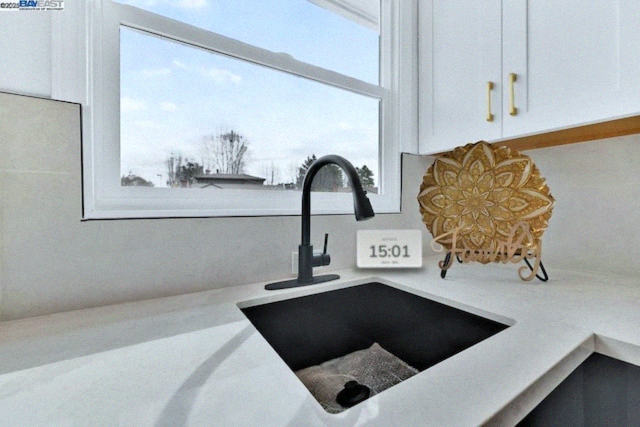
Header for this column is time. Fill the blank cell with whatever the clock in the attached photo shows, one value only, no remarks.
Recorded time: 15:01
